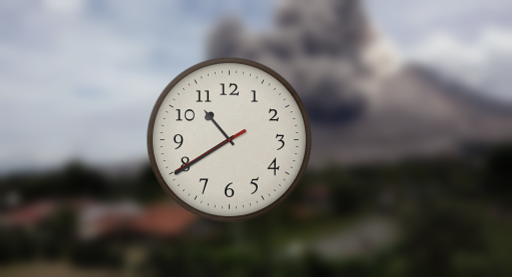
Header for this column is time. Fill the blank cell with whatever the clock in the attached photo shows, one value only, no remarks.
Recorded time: 10:39:40
